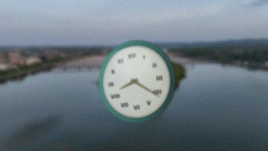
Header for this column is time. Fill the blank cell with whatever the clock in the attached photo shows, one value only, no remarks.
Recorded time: 8:21
